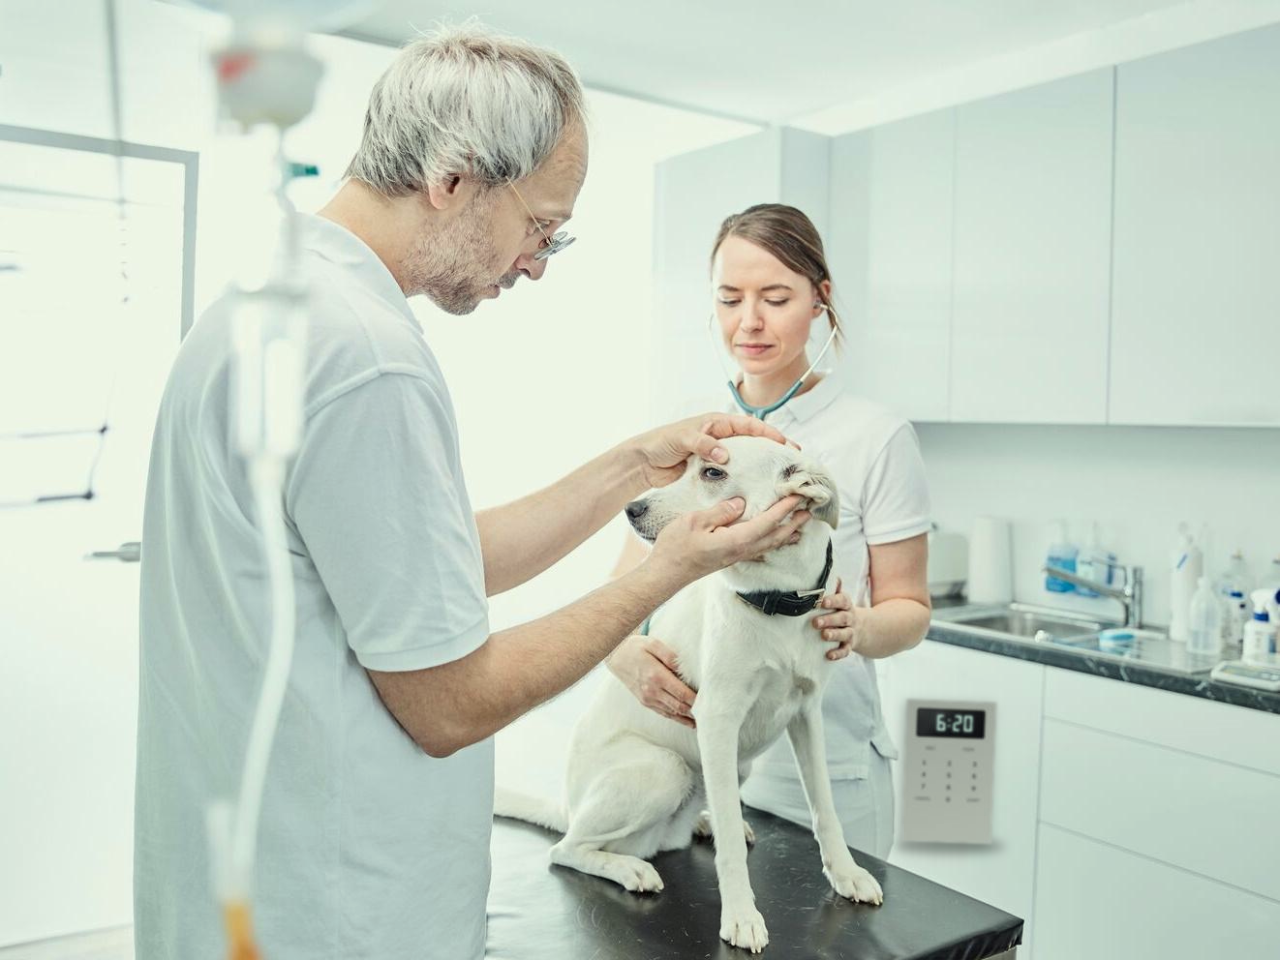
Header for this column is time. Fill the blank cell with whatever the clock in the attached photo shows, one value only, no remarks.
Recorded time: 6:20
